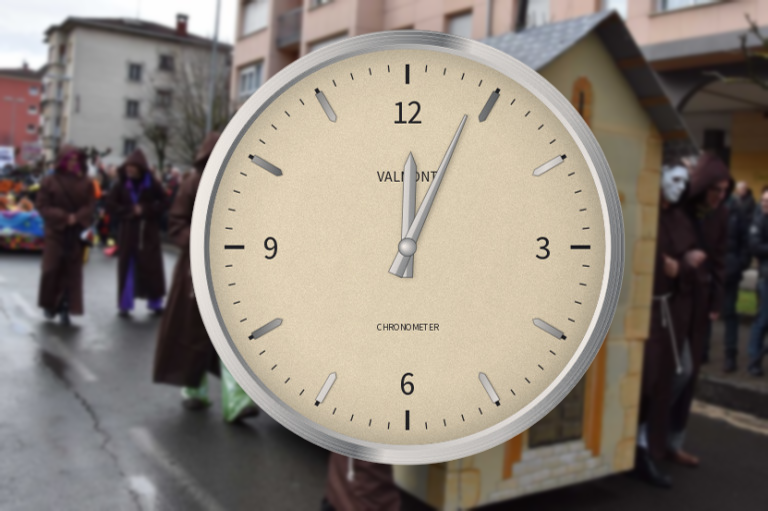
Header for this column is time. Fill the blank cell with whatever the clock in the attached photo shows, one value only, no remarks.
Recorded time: 12:04
